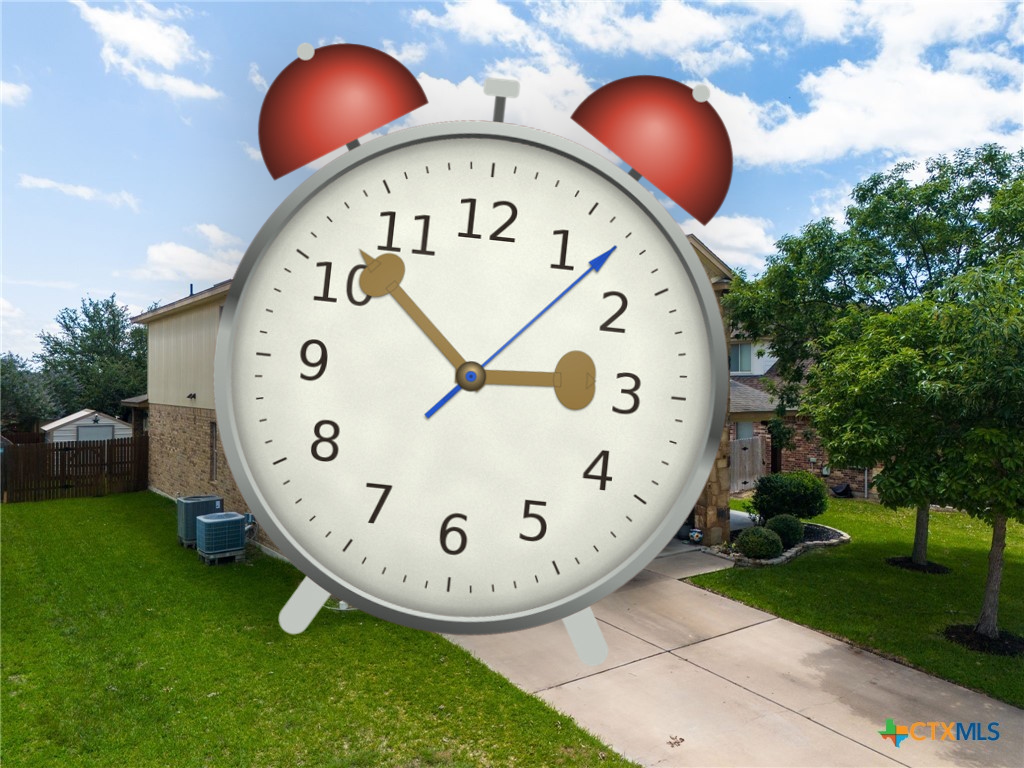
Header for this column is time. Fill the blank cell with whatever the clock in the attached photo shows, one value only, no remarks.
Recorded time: 2:52:07
